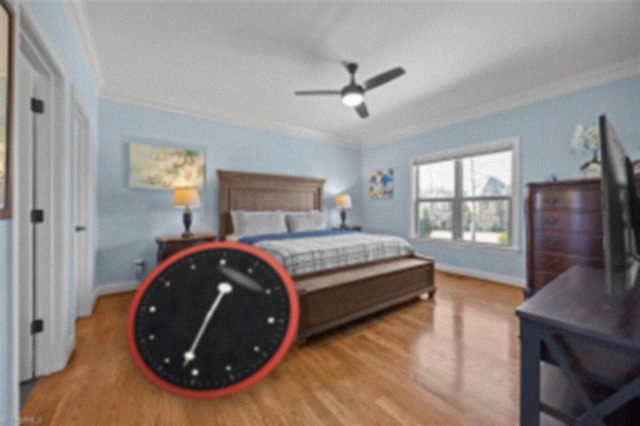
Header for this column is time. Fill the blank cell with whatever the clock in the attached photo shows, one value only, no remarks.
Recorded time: 12:32
